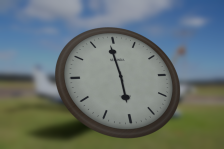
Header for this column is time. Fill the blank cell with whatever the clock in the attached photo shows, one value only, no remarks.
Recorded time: 5:59
